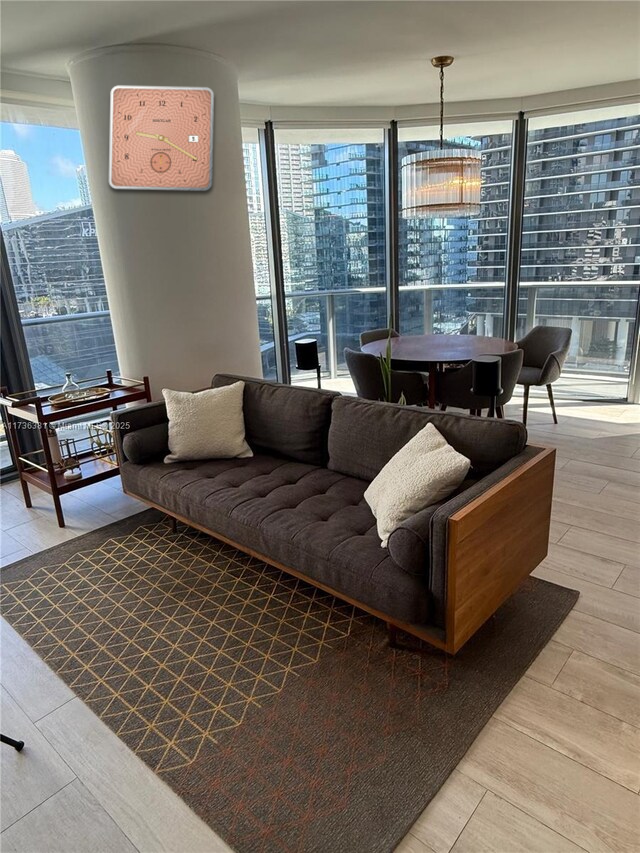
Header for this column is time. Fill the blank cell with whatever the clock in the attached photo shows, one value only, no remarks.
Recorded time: 9:20
